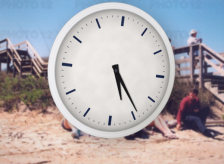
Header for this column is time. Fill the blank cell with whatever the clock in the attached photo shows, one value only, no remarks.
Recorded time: 5:24
